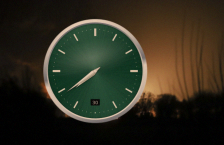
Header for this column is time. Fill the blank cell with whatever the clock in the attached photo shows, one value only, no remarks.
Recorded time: 7:39
